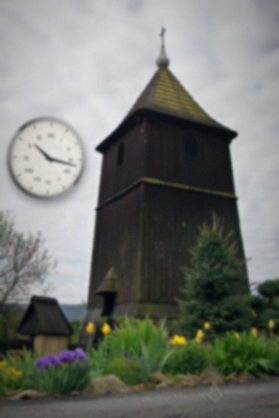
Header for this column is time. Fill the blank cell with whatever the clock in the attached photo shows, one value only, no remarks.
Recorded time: 10:17
